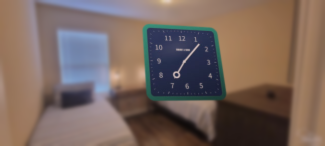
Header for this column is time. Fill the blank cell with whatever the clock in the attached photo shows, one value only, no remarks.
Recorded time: 7:07
